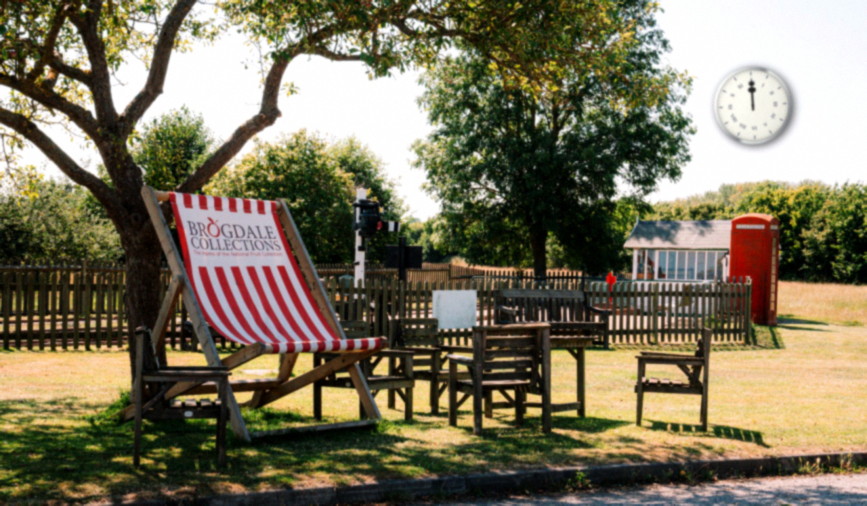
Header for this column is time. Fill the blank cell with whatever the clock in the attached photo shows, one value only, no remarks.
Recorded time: 12:00
